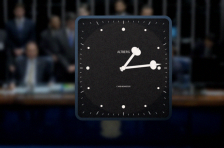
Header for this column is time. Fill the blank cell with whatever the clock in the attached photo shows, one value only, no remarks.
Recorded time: 1:14
